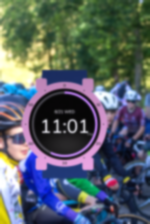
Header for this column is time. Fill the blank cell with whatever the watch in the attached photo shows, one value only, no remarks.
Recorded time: 11:01
